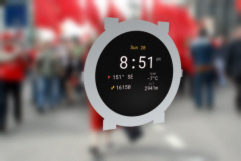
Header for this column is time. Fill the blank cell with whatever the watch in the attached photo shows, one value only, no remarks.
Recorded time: 8:51
